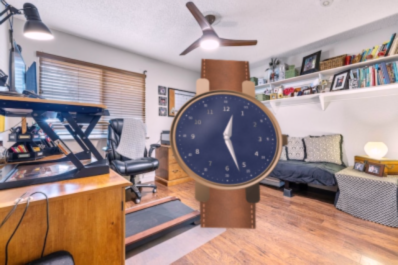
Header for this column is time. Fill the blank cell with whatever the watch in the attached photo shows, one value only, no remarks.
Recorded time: 12:27
